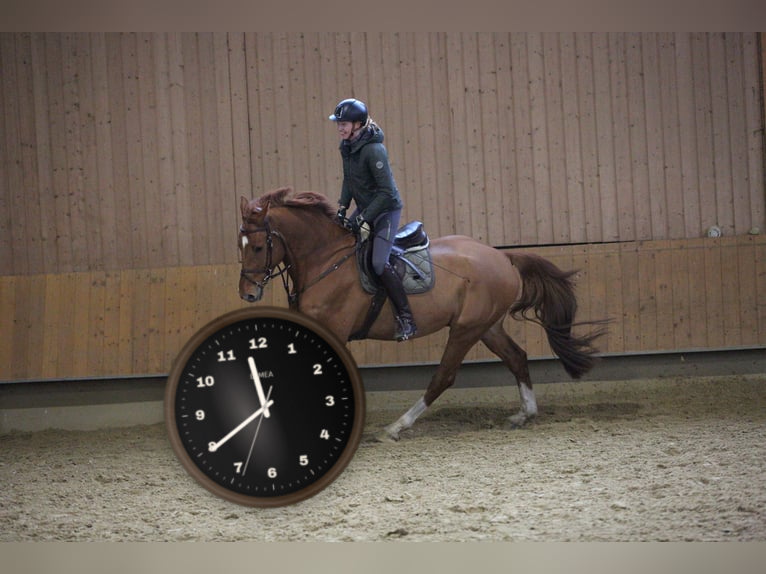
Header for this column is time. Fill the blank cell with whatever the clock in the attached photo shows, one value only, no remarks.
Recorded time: 11:39:34
